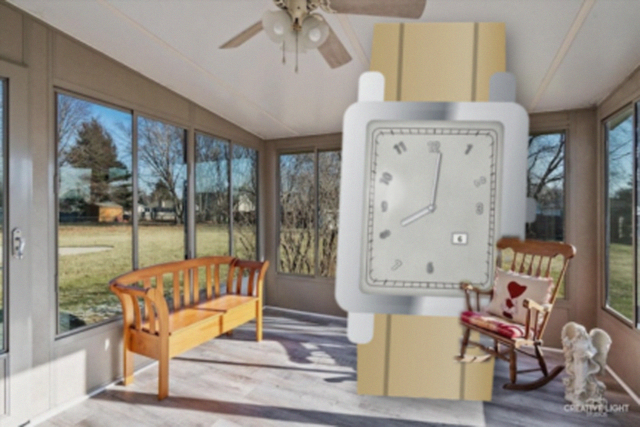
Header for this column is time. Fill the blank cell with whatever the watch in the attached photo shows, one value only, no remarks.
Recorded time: 8:01
